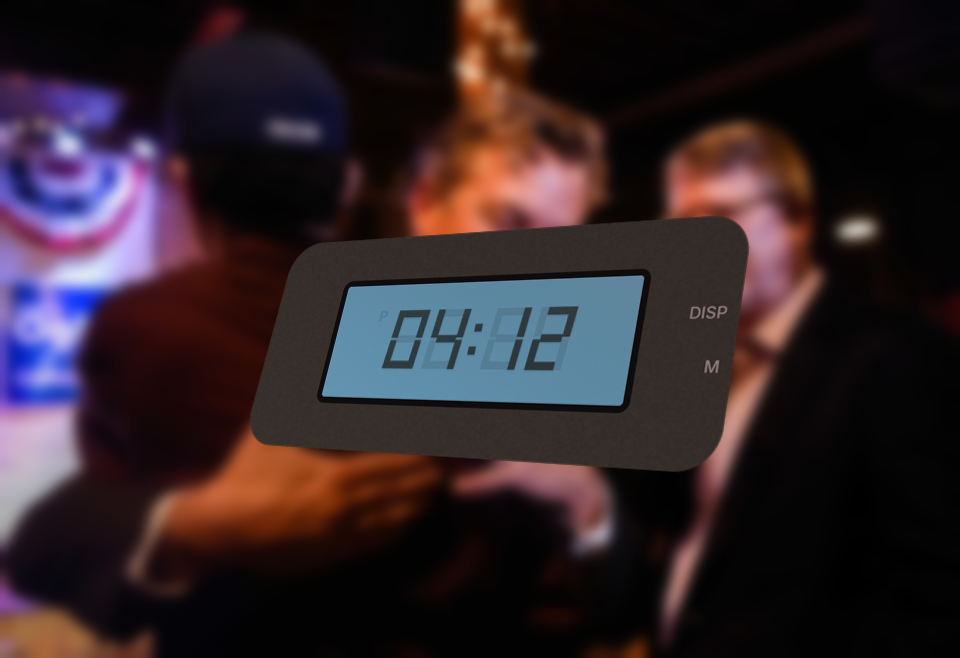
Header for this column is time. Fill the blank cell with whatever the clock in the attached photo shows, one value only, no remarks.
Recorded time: 4:12
